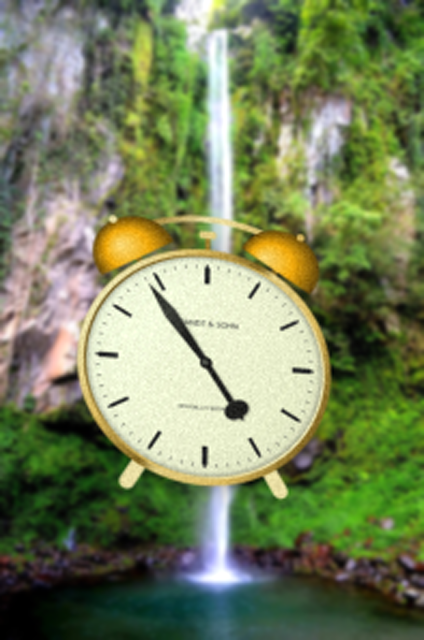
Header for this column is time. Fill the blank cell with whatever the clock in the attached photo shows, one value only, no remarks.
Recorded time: 4:54
